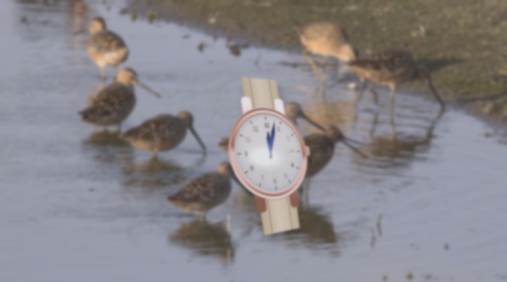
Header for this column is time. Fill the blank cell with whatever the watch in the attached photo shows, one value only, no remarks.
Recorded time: 12:03
